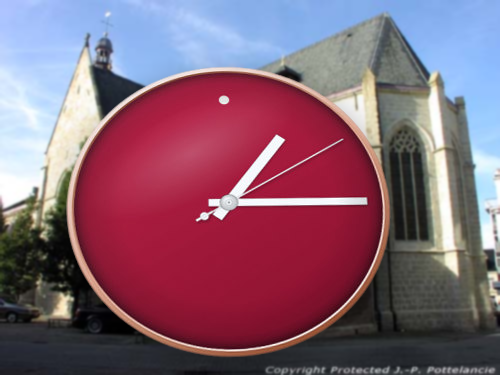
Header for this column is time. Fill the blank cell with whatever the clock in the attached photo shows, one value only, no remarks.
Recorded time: 1:15:10
